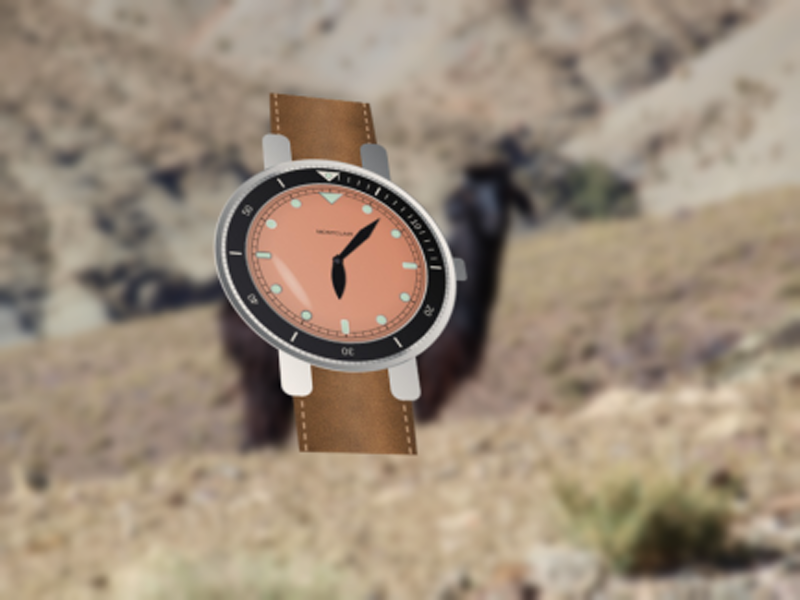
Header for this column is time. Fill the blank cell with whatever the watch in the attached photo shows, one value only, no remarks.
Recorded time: 6:07
